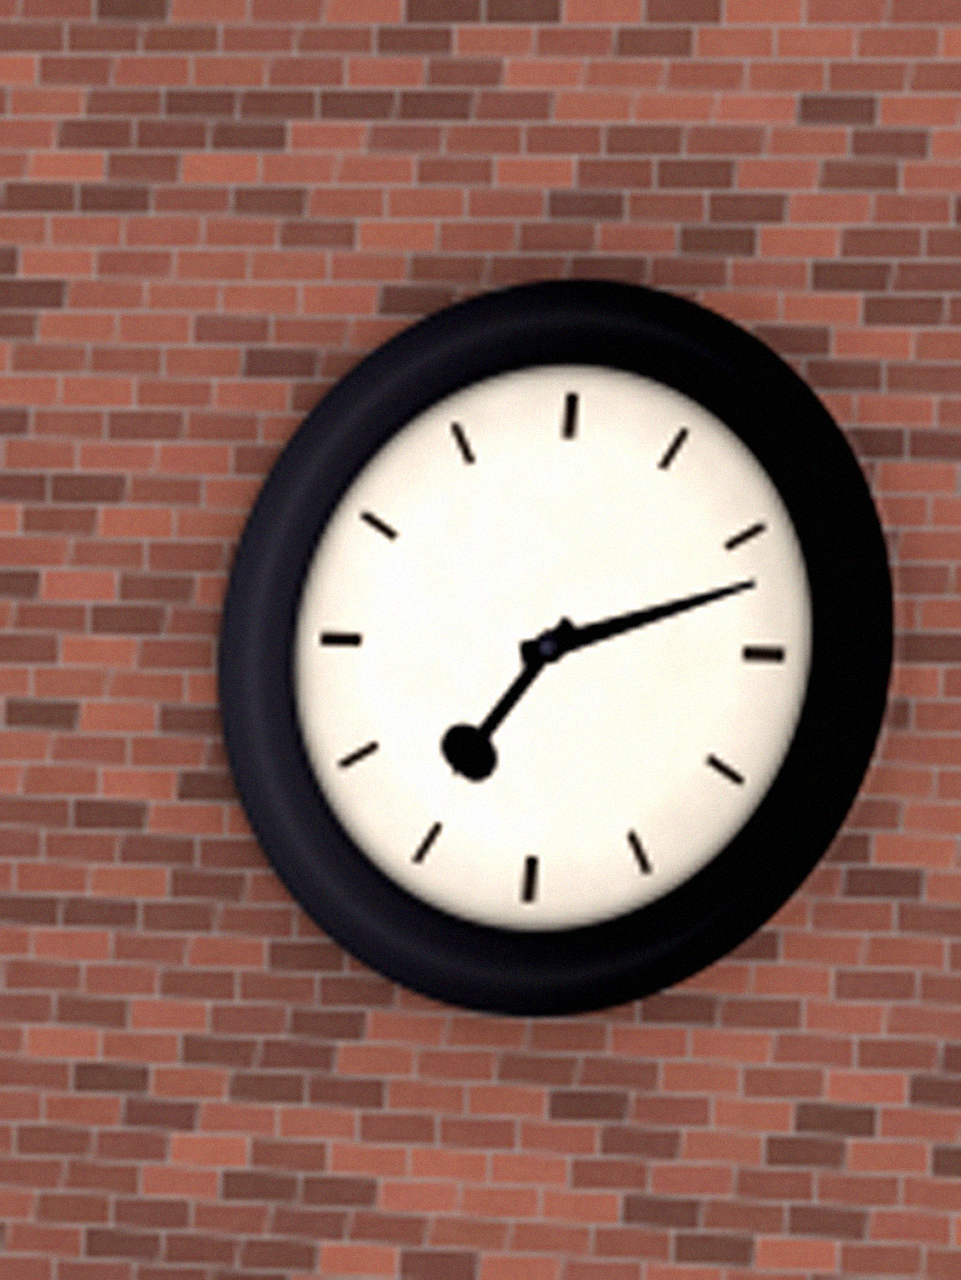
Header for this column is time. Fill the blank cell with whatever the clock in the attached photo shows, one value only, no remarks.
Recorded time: 7:12
